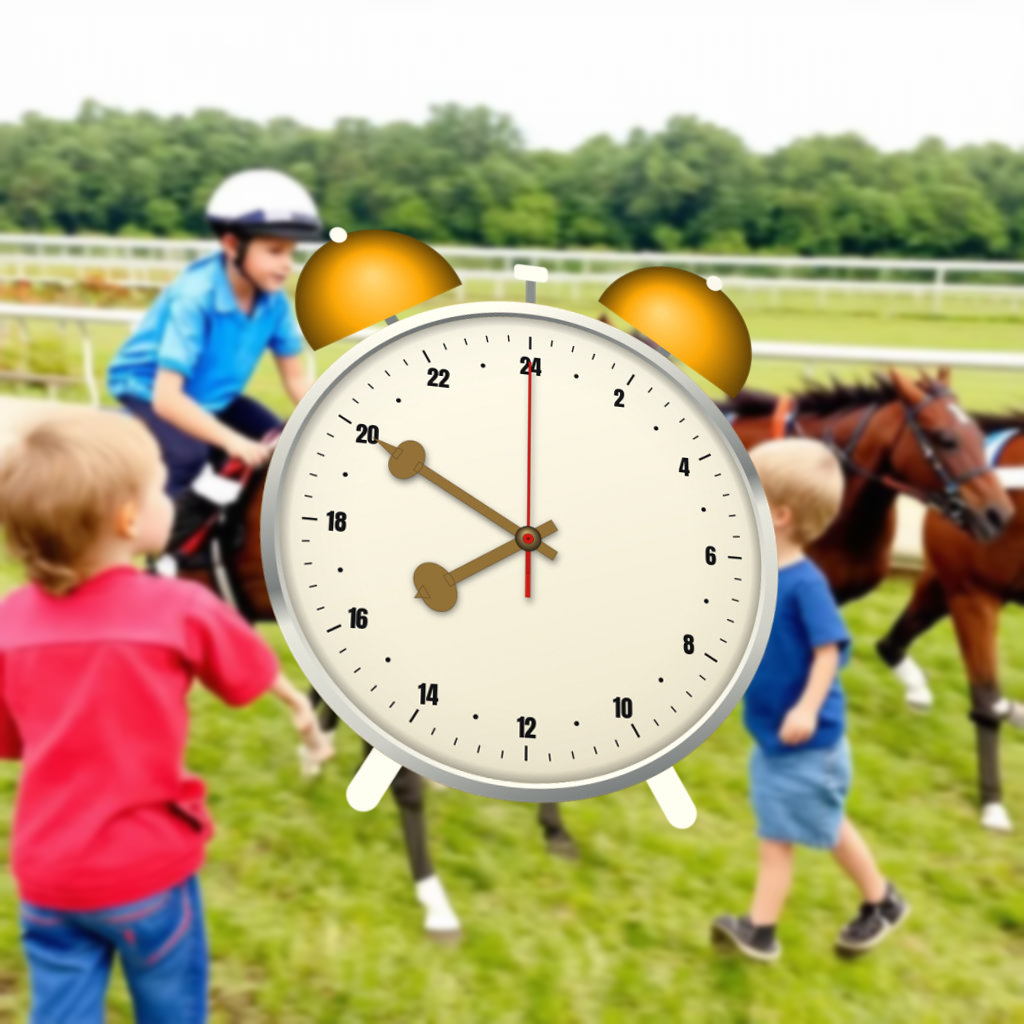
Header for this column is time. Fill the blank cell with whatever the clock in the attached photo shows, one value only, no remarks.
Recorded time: 15:50:00
